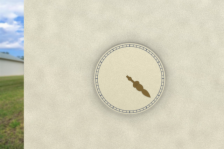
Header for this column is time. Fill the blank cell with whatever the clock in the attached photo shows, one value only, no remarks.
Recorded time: 4:22
